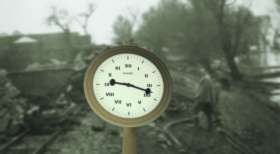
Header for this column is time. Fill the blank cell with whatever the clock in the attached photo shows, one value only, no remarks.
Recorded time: 9:18
